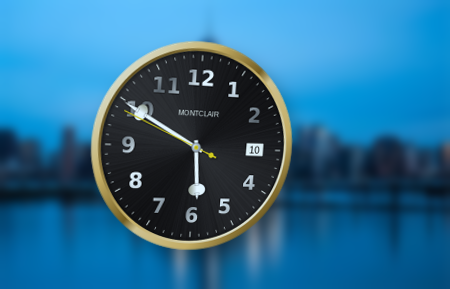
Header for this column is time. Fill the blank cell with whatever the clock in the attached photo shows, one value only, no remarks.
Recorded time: 5:49:49
